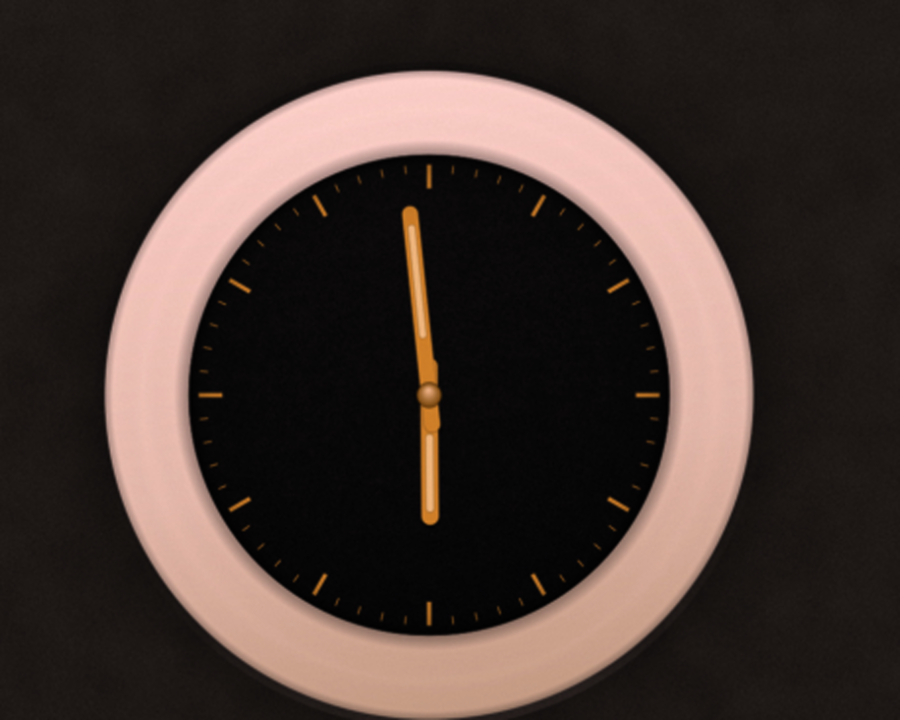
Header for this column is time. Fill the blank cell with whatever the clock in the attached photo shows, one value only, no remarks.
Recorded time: 5:59
